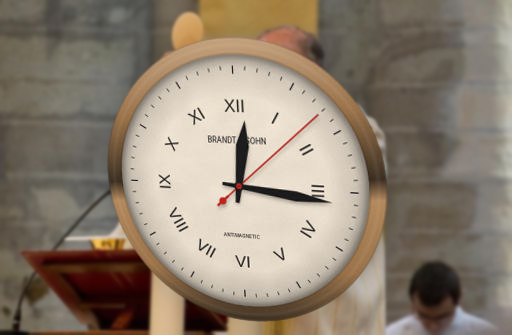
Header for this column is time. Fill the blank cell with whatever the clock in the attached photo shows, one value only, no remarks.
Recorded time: 12:16:08
